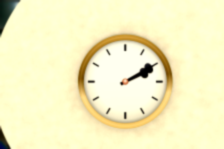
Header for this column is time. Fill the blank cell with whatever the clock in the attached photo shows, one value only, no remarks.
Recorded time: 2:10
